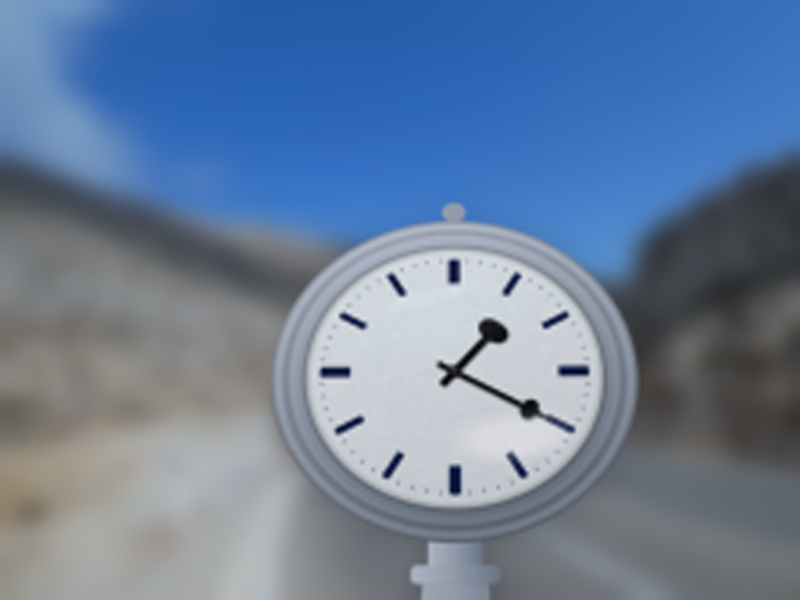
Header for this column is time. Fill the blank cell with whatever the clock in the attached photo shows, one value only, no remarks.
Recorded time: 1:20
